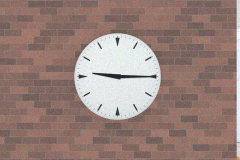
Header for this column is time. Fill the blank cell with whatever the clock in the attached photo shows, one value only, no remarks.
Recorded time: 9:15
